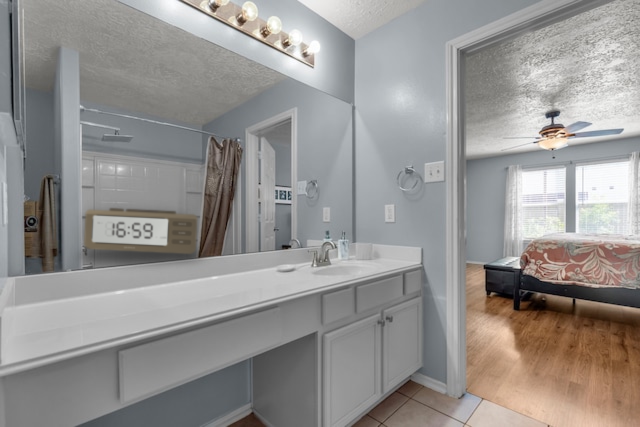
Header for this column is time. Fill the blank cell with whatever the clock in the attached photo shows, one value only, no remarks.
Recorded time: 16:59
